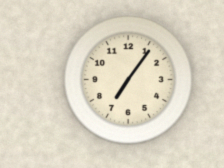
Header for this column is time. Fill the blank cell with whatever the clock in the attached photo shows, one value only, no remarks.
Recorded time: 7:06
